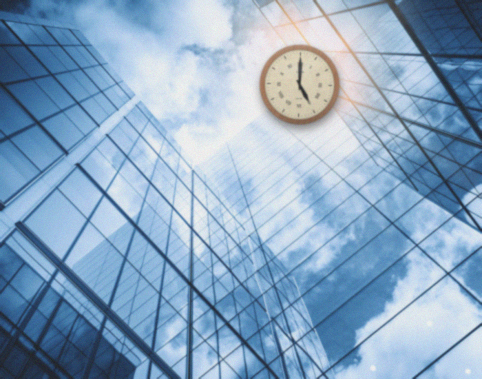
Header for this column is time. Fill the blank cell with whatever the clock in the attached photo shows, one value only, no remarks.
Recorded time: 5:00
